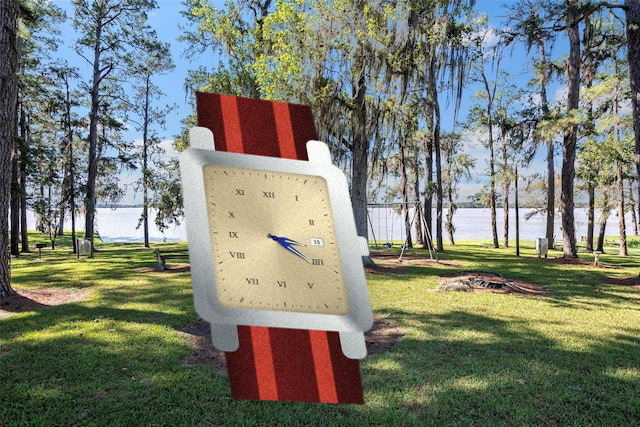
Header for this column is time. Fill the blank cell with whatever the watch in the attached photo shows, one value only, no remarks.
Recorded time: 3:21
